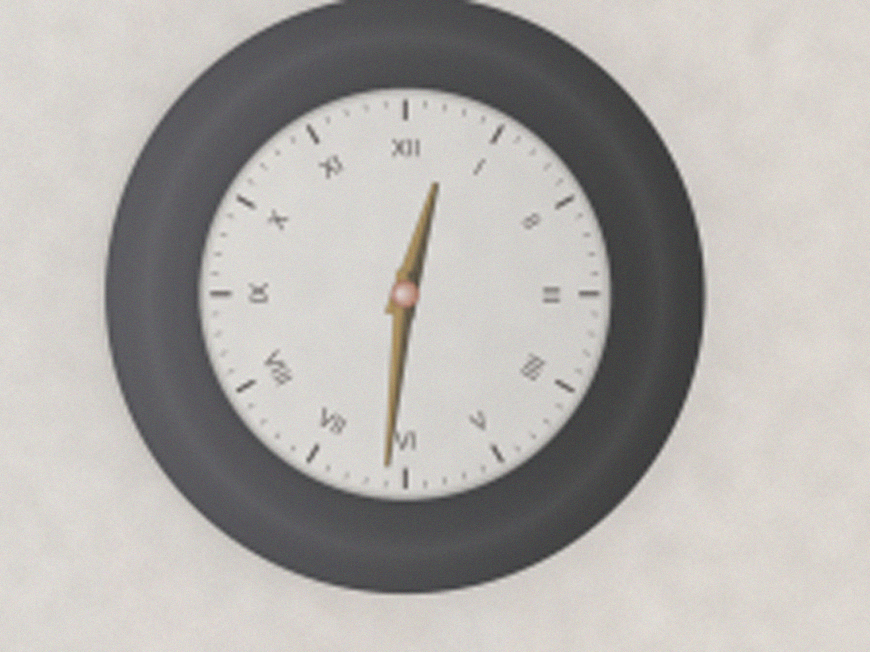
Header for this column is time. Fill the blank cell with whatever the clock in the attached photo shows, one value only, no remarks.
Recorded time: 12:31
